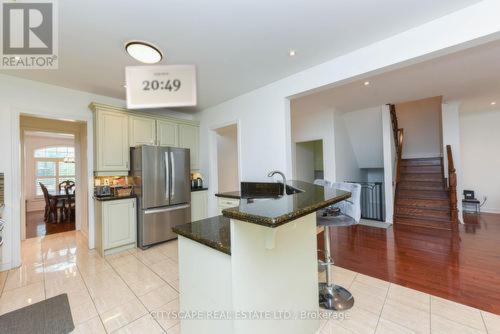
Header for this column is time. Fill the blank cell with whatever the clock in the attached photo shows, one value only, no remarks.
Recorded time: 20:49
